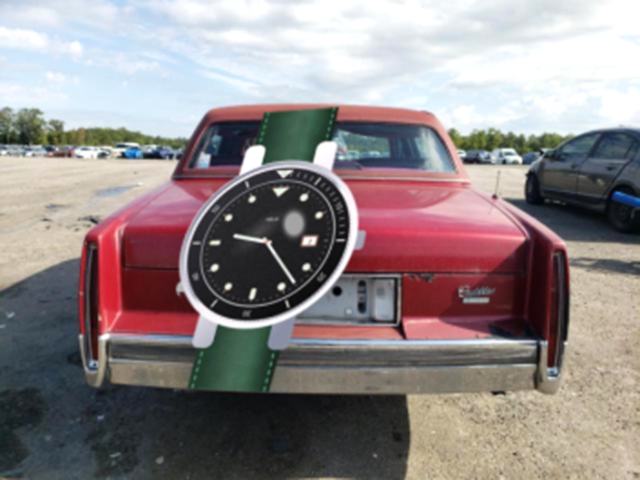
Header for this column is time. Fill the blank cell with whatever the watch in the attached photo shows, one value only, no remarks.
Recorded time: 9:23
